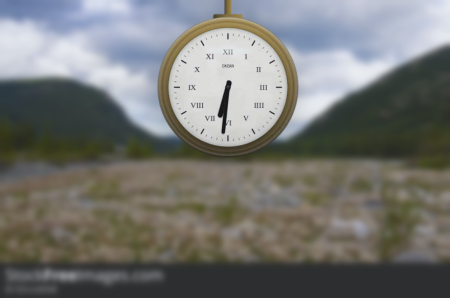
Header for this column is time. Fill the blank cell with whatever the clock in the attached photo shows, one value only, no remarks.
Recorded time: 6:31
